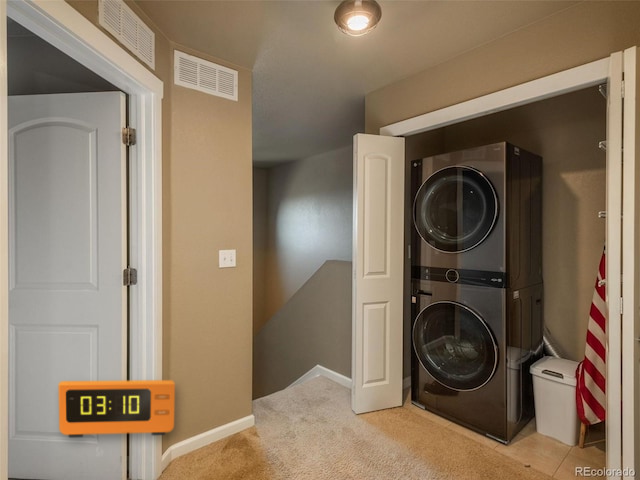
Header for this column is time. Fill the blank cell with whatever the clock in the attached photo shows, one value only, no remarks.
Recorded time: 3:10
